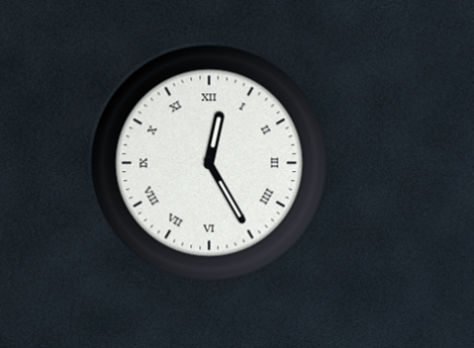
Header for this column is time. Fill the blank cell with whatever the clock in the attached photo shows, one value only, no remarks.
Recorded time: 12:25
